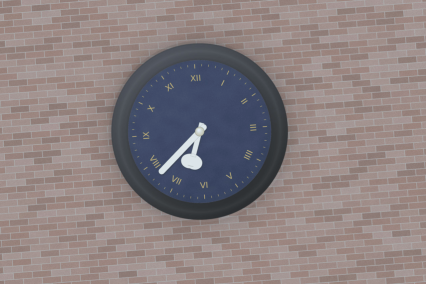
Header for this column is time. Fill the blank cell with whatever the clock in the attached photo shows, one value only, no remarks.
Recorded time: 6:38
